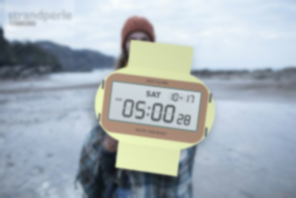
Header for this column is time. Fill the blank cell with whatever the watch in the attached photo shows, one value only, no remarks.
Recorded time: 5:00
